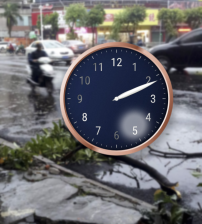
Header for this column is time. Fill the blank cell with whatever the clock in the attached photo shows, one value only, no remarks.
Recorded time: 2:11
